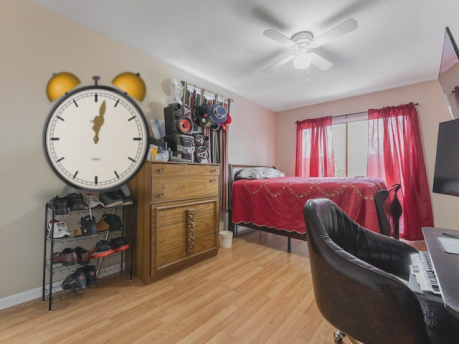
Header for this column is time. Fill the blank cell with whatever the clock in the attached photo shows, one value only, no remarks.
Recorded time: 12:02
